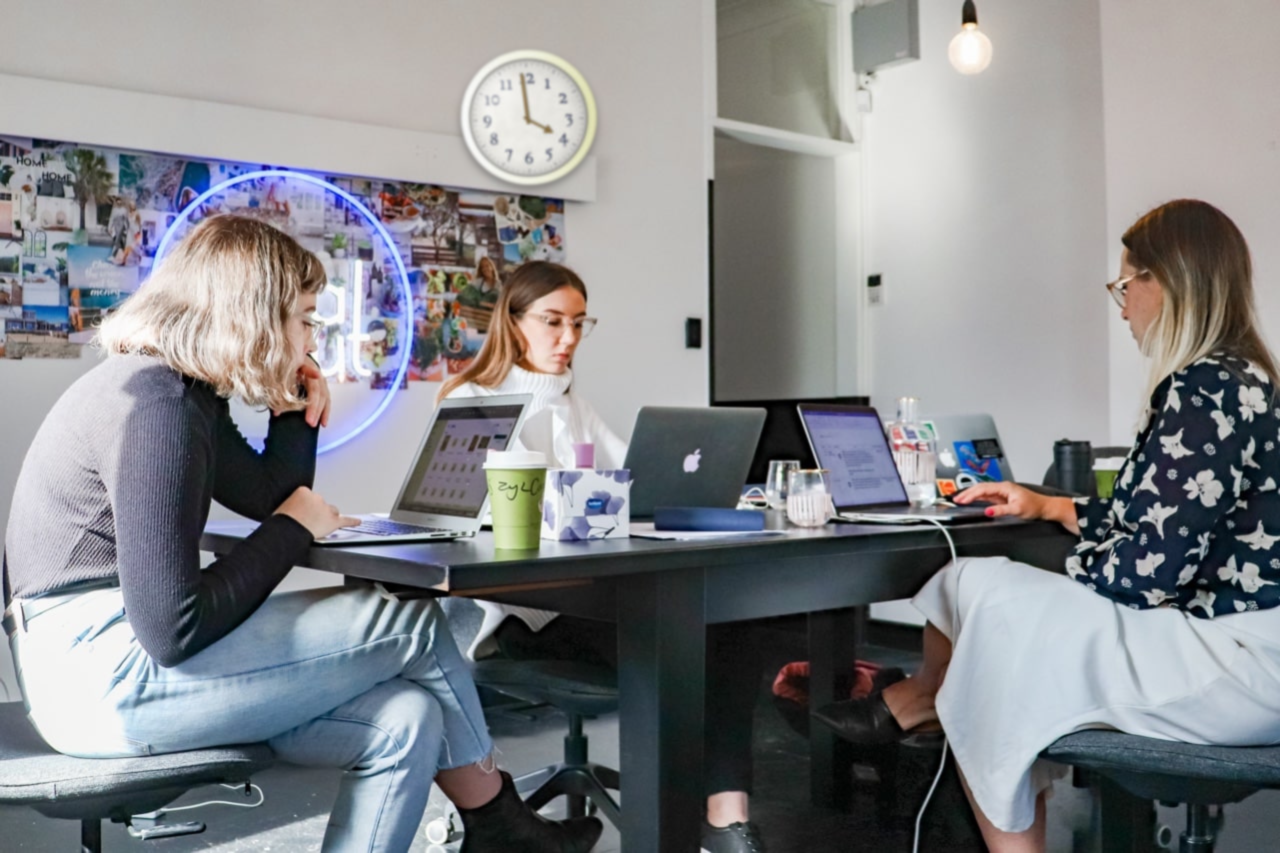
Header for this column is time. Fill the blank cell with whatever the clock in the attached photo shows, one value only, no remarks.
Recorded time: 3:59
